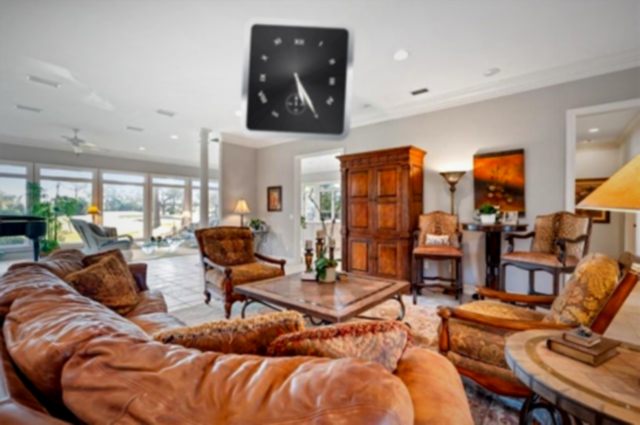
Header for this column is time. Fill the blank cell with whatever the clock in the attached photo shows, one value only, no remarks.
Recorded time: 5:25
